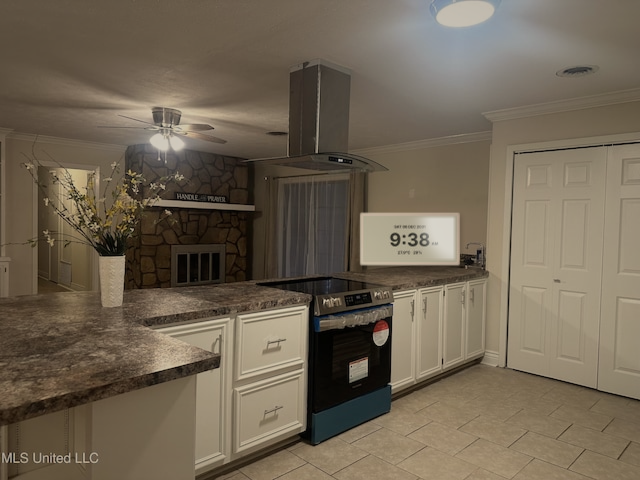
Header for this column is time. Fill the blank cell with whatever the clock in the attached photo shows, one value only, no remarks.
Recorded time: 9:38
